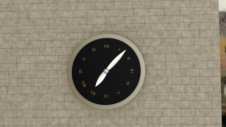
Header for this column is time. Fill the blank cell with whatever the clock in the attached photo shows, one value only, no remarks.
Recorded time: 7:07
